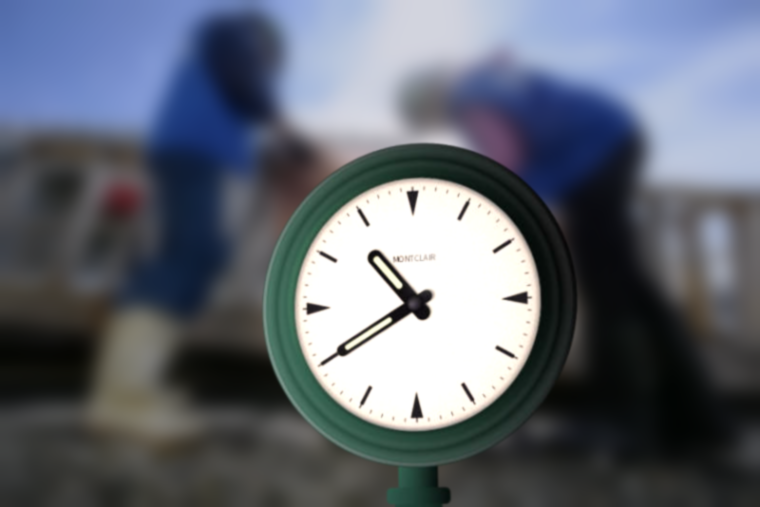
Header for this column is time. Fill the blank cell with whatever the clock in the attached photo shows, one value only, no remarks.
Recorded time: 10:40
